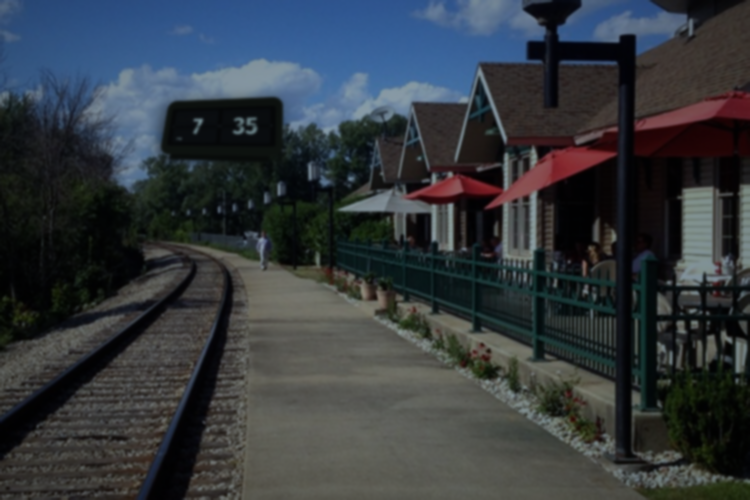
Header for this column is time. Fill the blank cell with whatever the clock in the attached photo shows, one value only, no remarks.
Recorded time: 7:35
